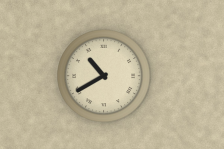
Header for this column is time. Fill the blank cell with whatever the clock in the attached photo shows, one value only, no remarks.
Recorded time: 10:40
